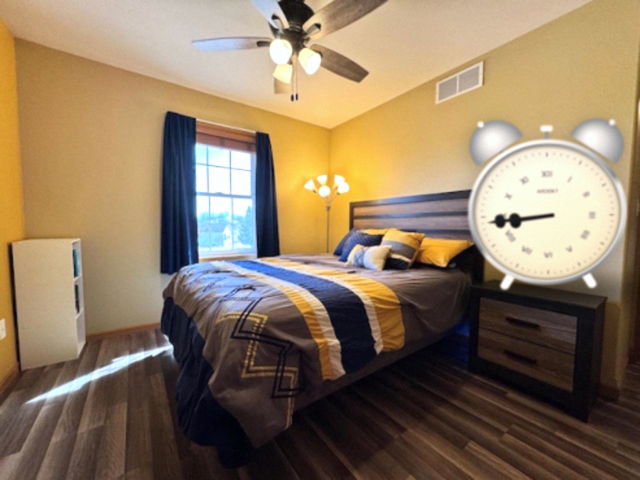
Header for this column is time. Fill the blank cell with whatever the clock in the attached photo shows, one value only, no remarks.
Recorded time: 8:44
